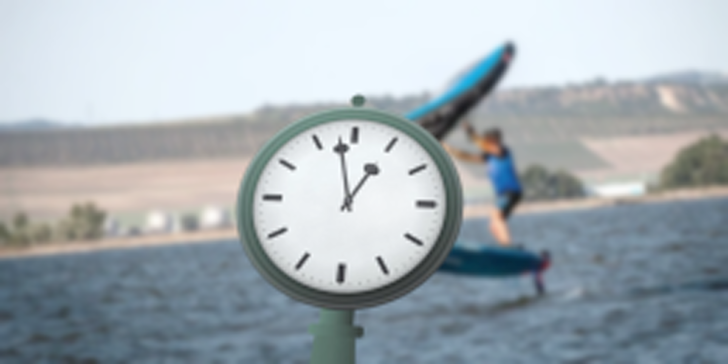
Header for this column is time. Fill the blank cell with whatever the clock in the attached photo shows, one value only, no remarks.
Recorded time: 12:58
